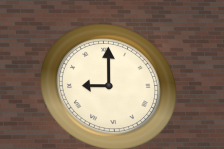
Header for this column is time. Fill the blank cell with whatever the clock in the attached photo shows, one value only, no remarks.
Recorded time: 9:01
